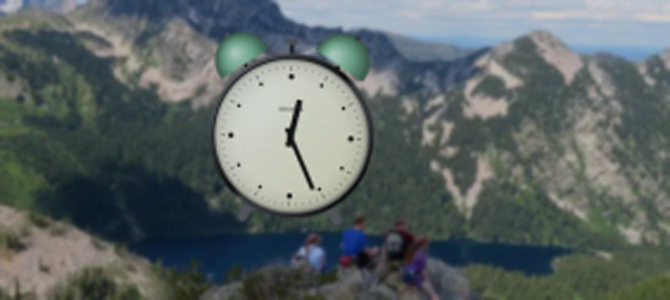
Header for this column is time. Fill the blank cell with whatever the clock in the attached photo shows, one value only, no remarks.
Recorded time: 12:26
